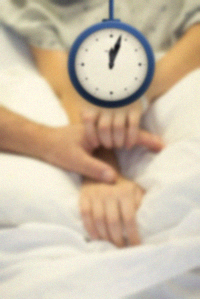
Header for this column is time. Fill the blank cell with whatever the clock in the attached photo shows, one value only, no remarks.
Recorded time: 12:03
